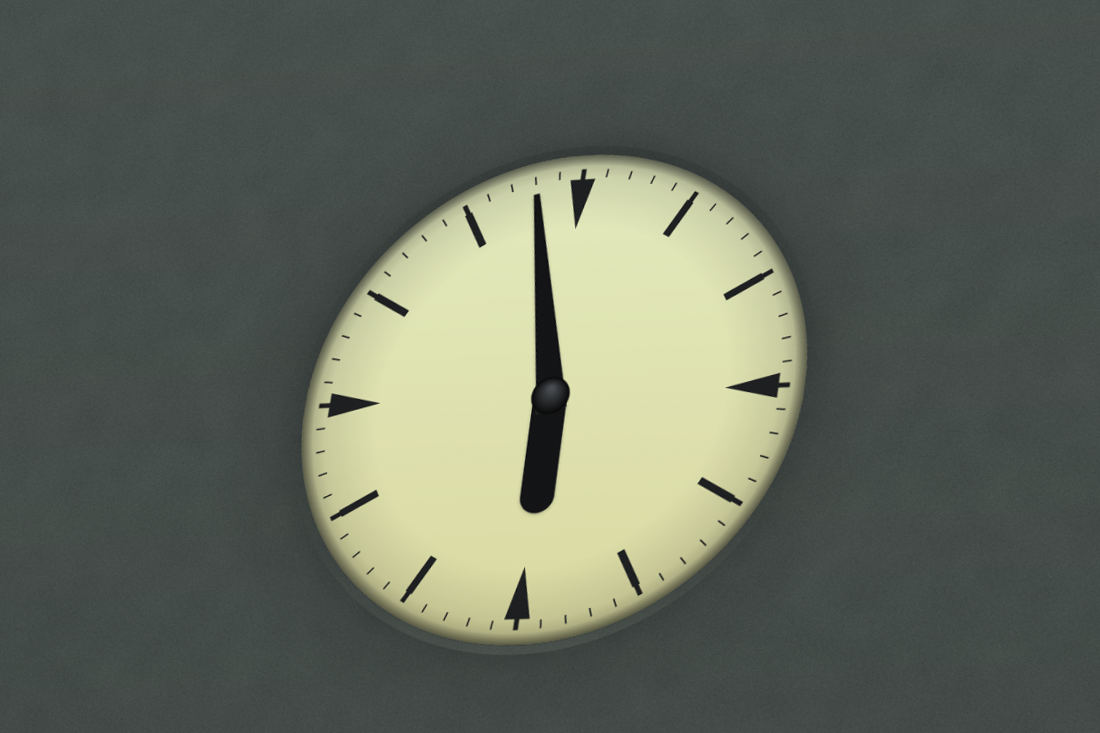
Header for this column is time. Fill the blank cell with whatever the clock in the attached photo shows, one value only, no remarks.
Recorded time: 5:58
